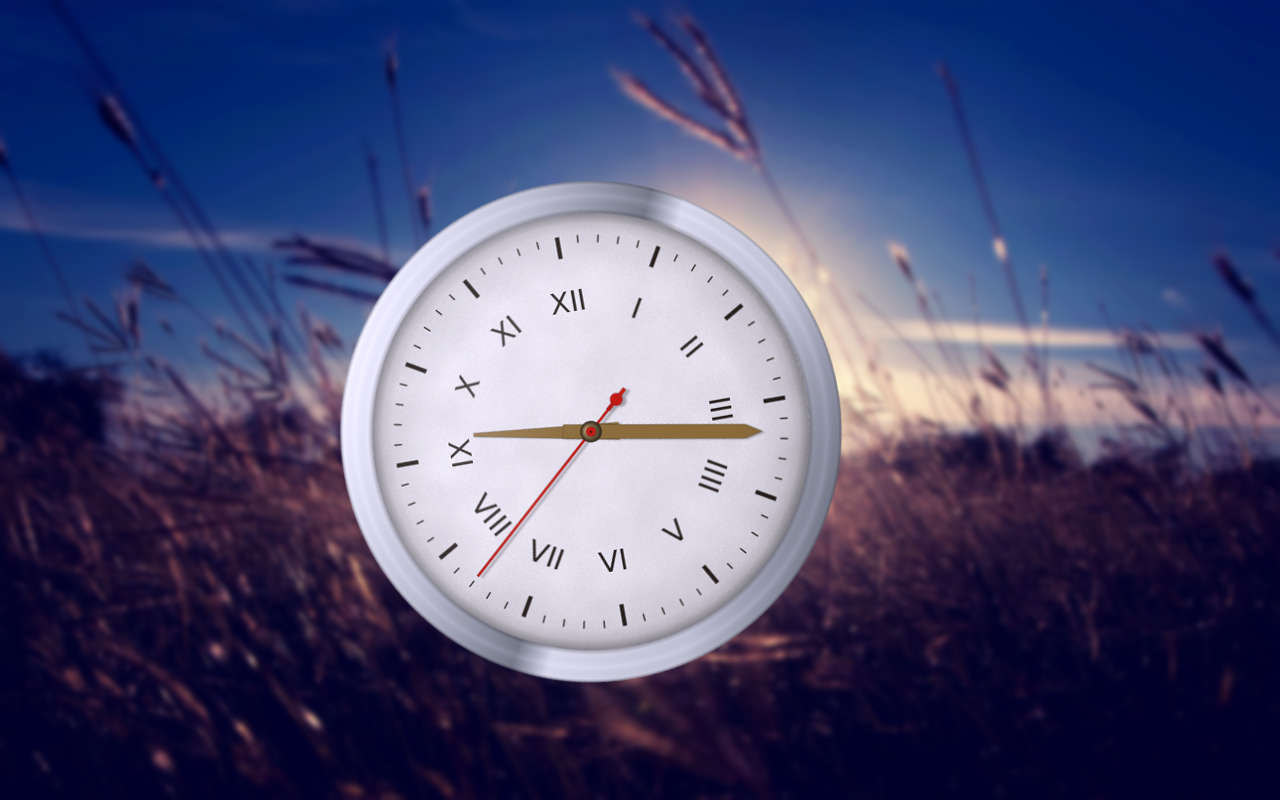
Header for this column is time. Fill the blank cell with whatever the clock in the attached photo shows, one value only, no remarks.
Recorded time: 9:16:38
